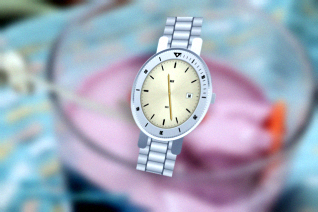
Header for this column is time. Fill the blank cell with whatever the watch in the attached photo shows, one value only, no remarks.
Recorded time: 11:27
